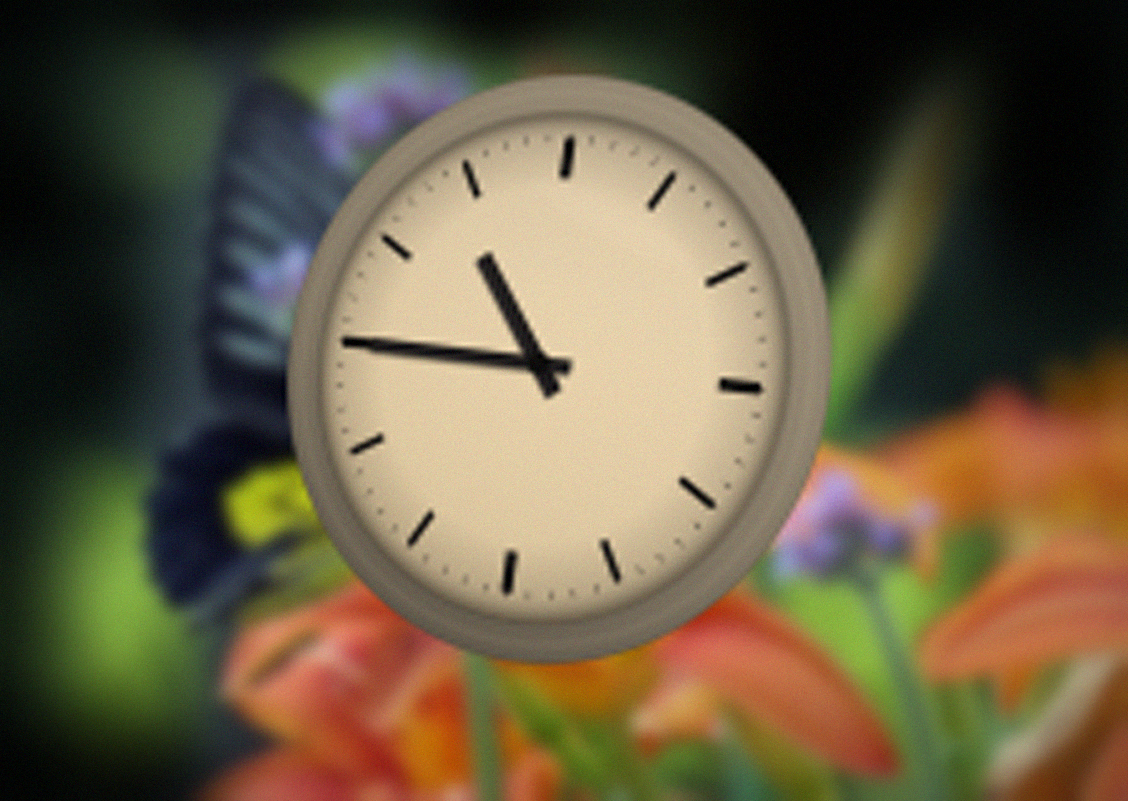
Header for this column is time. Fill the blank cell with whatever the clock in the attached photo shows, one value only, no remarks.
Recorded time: 10:45
